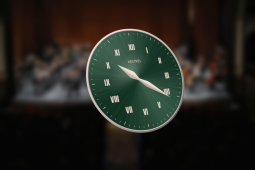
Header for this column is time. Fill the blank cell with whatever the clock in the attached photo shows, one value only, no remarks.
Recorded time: 10:21
